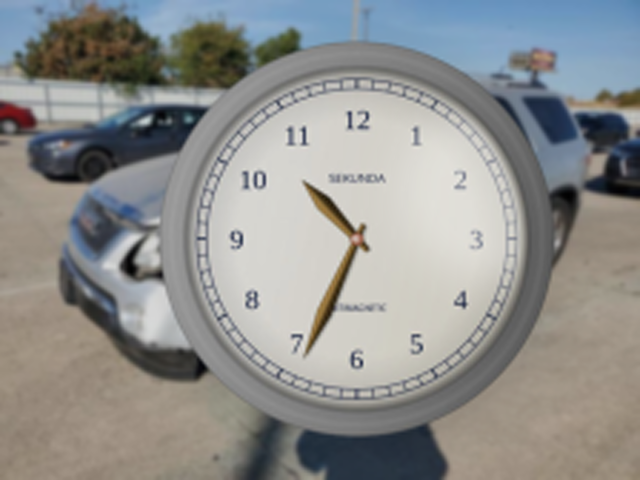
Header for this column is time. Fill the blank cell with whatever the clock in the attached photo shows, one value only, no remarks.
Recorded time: 10:34
